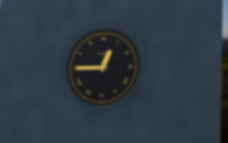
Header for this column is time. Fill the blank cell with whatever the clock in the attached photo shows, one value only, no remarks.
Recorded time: 12:45
